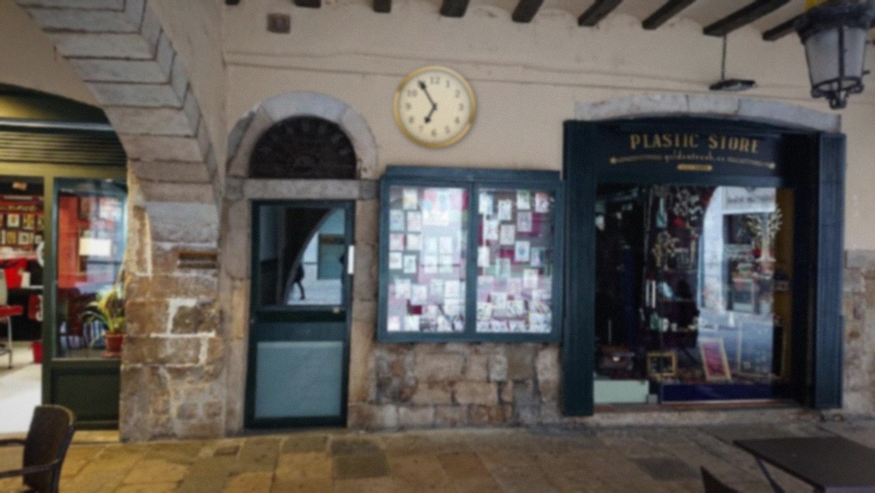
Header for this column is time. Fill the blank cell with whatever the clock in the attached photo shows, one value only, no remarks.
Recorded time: 6:55
